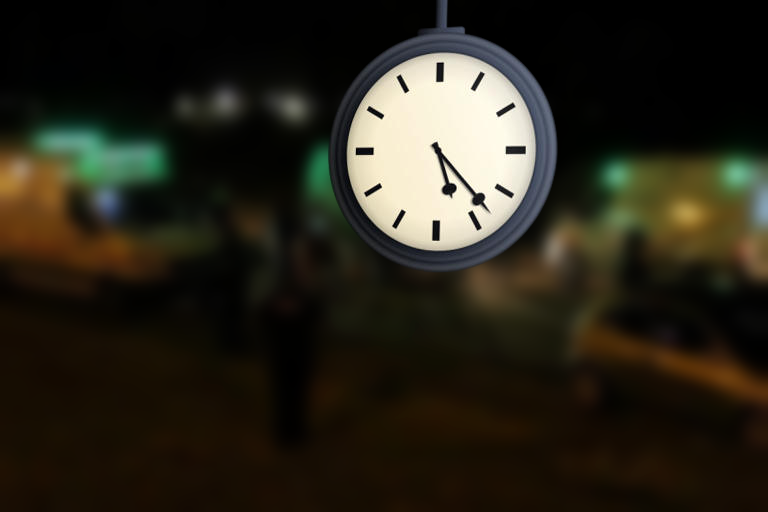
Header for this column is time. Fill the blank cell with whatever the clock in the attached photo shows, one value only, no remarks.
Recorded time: 5:23
